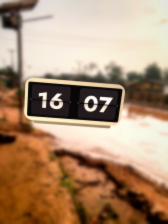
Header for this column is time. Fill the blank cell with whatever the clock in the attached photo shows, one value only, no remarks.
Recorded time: 16:07
